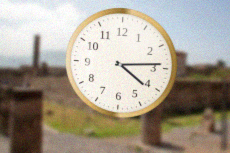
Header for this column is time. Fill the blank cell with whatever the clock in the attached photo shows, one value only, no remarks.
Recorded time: 4:14
